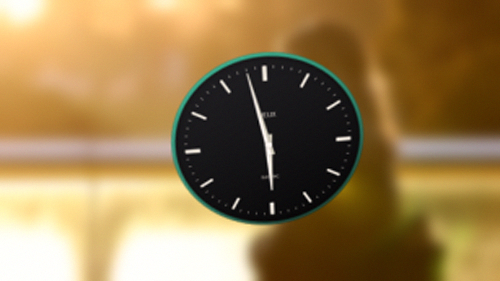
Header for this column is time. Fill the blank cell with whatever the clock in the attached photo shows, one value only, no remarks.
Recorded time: 5:58
